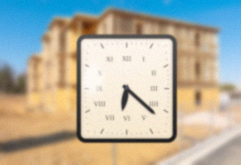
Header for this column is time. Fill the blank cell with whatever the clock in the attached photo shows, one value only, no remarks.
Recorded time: 6:22
